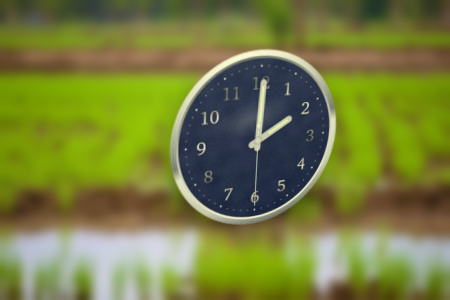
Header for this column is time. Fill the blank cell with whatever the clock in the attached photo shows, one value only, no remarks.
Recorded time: 2:00:30
